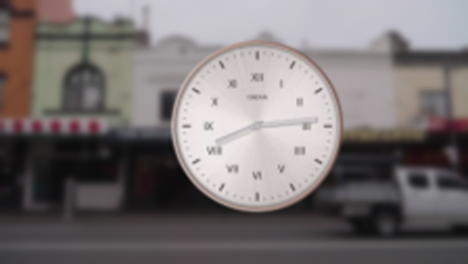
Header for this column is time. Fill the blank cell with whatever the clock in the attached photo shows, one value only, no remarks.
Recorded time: 8:14
